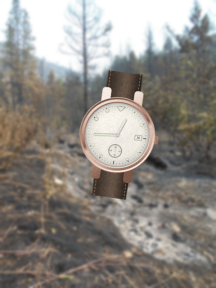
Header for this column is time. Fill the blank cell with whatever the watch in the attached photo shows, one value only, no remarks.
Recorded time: 12:44
